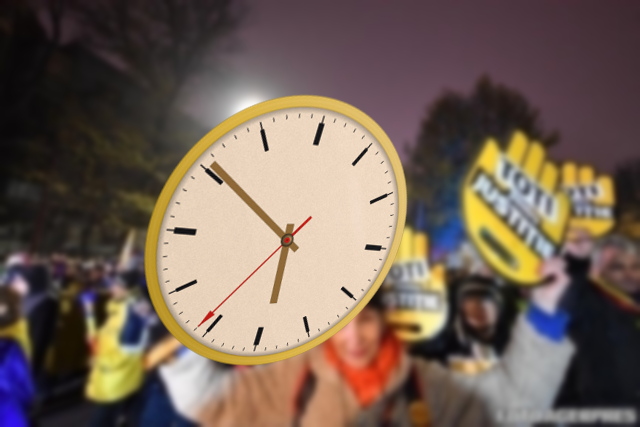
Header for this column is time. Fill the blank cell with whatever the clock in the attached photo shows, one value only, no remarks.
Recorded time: 5:50:36
